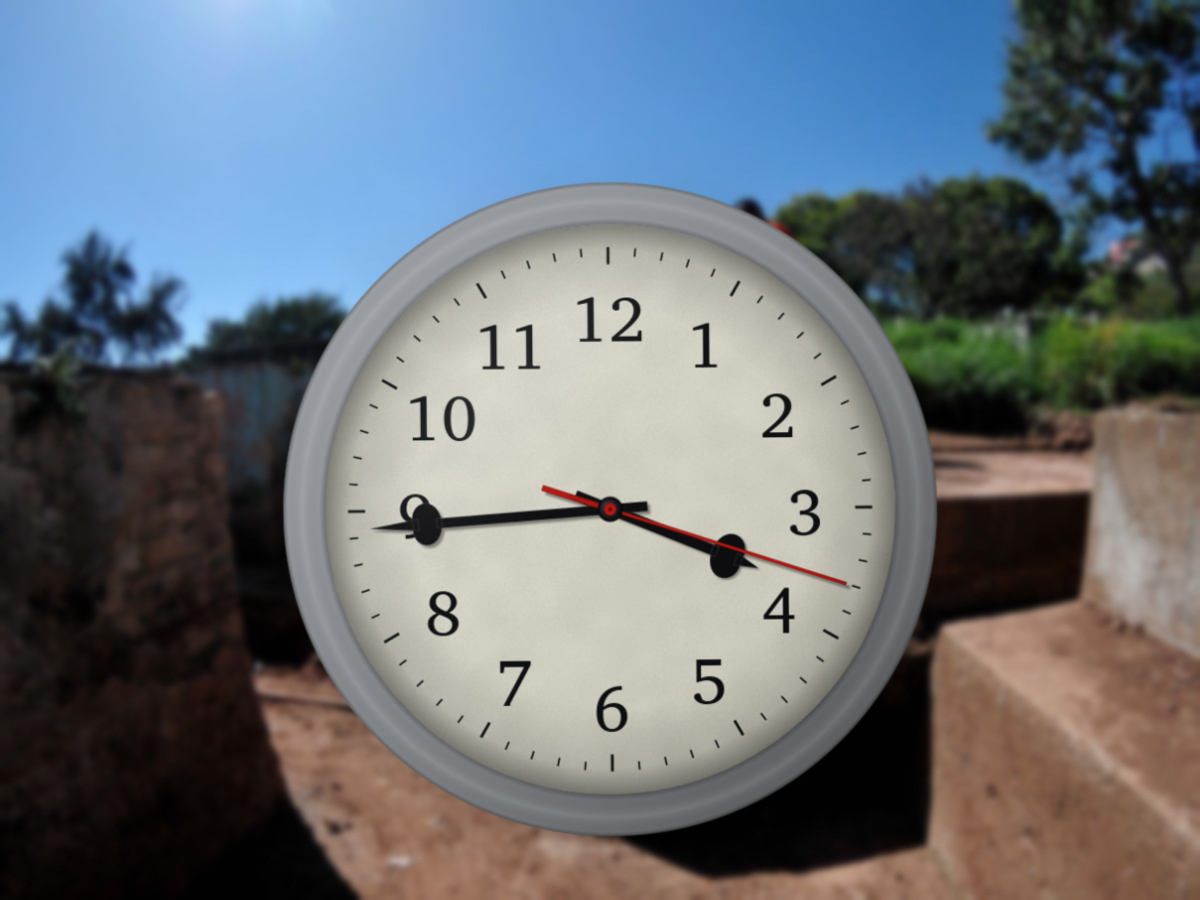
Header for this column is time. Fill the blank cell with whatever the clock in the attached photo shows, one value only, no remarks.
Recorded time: 3:44:18
